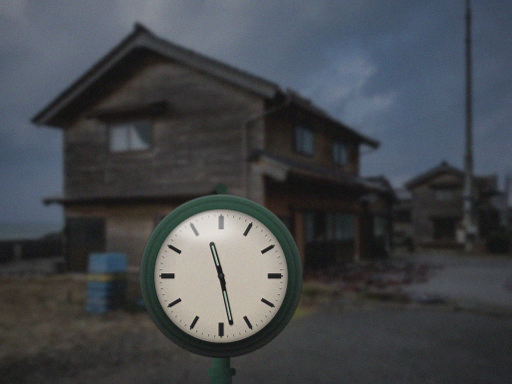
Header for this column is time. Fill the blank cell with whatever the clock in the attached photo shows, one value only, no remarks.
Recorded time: 11:28
